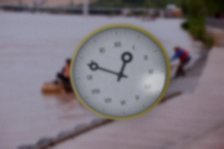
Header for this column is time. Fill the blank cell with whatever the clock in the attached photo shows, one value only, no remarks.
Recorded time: 12:49
